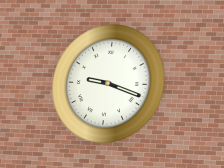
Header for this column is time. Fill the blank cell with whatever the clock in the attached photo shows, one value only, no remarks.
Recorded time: 9:18
